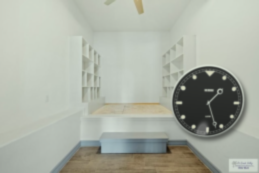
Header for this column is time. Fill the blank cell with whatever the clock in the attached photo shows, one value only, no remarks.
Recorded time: 1:27
